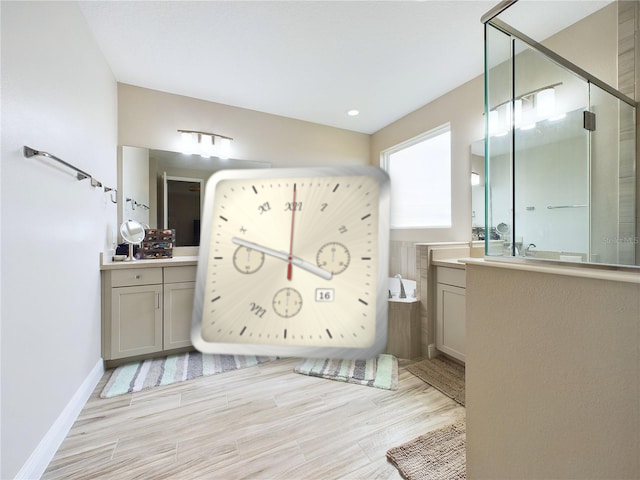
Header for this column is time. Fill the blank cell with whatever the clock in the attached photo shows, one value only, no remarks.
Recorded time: 3:48
